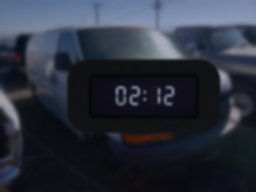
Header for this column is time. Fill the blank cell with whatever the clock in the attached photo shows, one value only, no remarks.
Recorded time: 2:12
